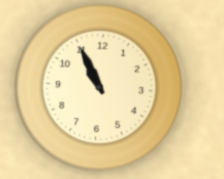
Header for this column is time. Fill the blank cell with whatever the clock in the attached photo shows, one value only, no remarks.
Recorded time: 10:55
